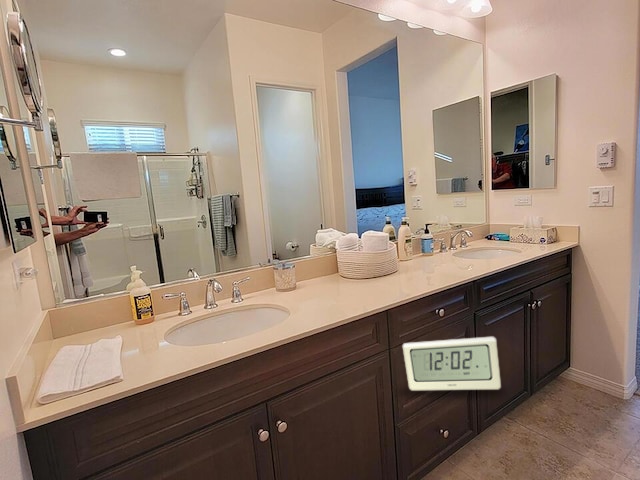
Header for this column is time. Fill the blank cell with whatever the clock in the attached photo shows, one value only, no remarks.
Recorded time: 12:02
